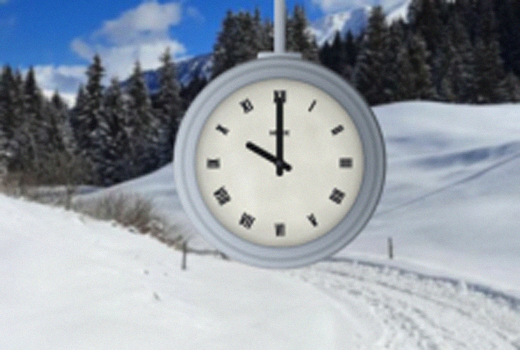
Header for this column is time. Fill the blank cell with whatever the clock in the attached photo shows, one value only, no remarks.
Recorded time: 10:00
